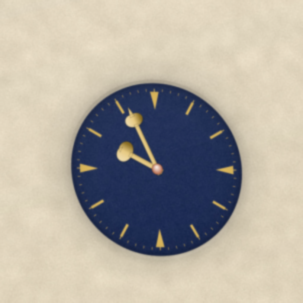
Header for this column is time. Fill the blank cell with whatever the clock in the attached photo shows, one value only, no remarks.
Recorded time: 9:56
